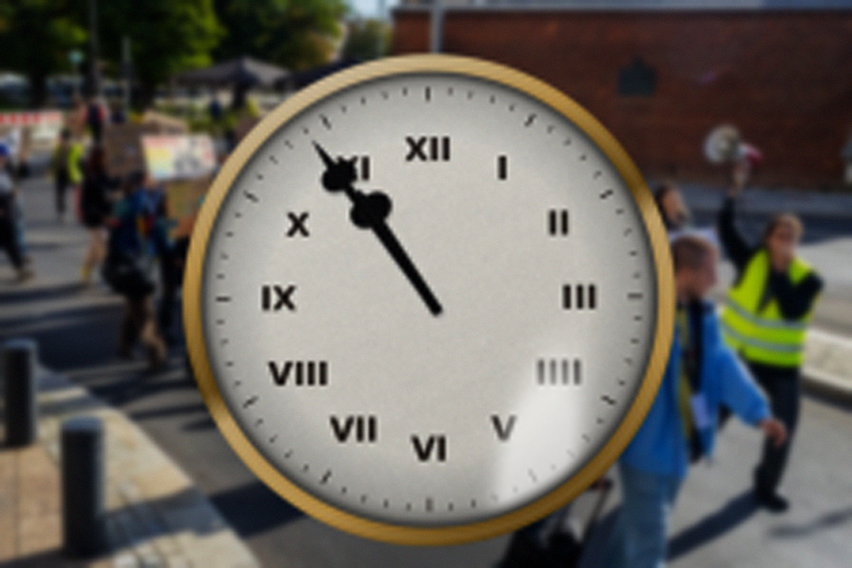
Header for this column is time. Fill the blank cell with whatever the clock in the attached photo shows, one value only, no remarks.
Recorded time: 10:54
